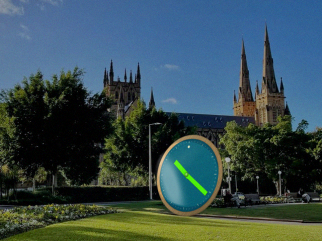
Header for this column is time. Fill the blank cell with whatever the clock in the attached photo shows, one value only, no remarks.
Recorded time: 10:21
